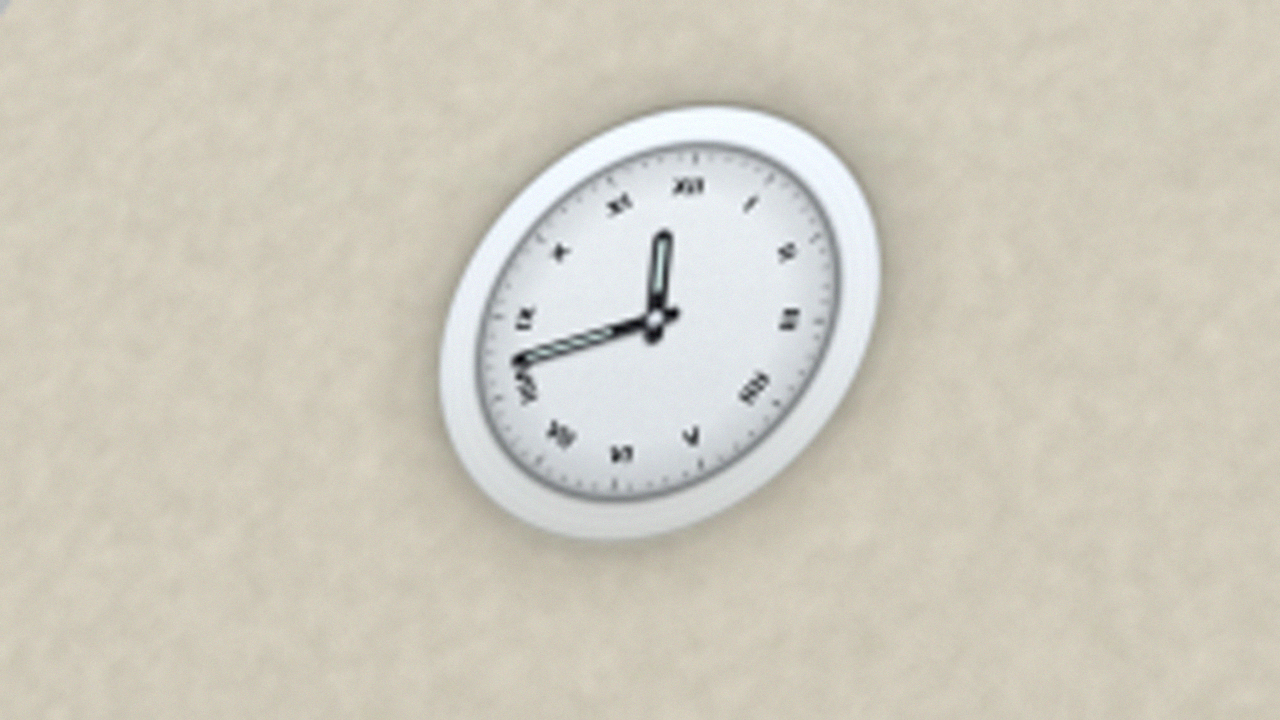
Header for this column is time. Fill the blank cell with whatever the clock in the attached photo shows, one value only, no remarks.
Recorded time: 11:42
